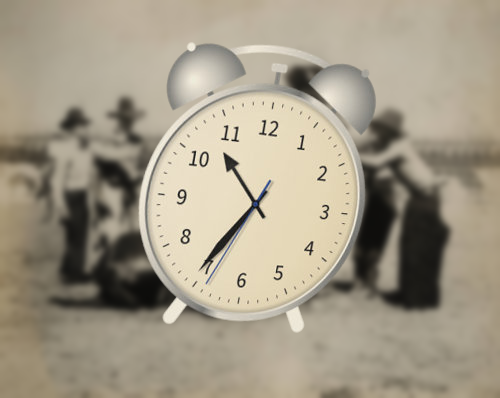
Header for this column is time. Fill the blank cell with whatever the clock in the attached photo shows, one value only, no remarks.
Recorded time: 10:35:34
